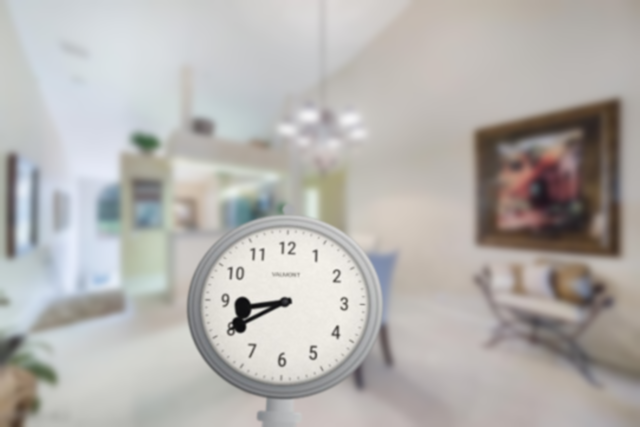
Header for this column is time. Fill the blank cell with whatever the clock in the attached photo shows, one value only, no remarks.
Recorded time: 8:40
